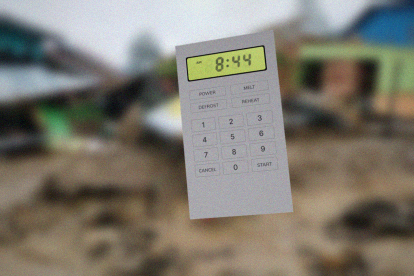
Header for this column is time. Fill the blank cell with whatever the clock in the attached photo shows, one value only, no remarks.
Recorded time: 8:44
